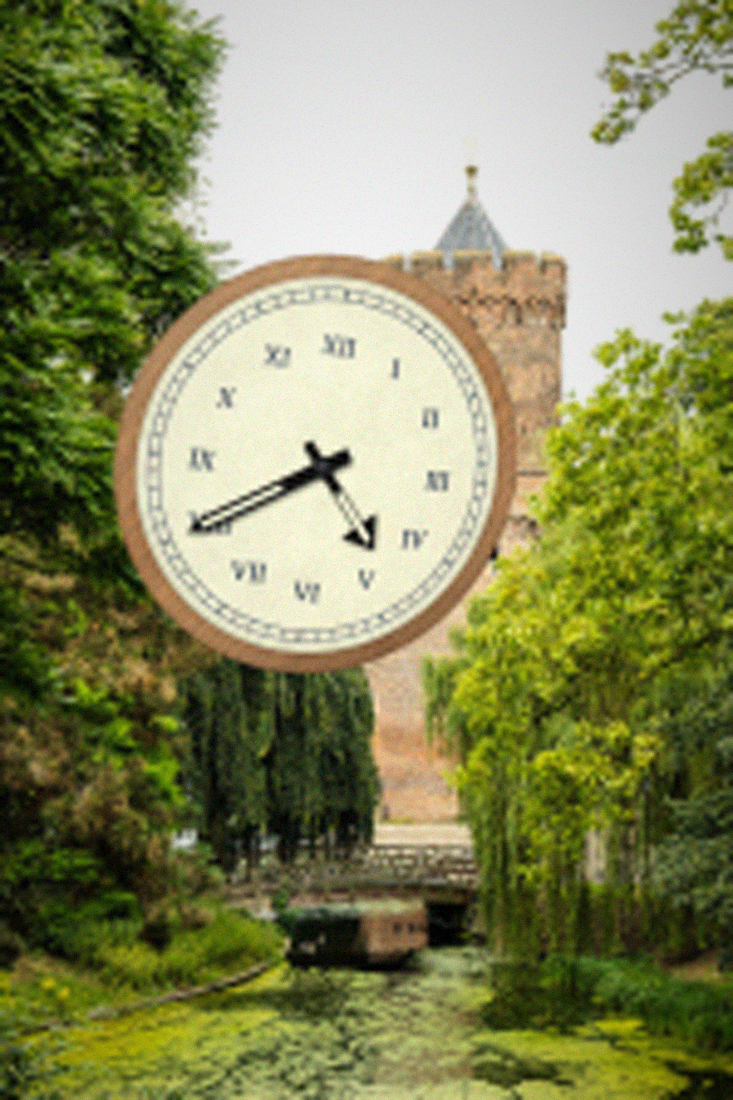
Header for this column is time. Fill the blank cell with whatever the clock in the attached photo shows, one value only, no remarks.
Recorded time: 4:40
